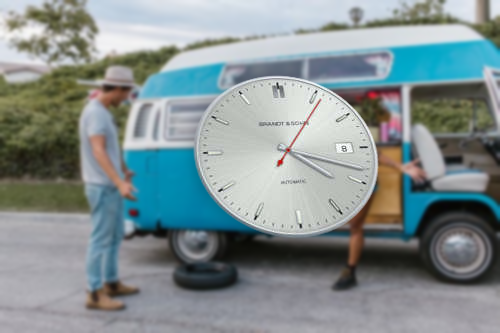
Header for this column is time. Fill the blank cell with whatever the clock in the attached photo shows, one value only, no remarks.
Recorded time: 4:18:06
